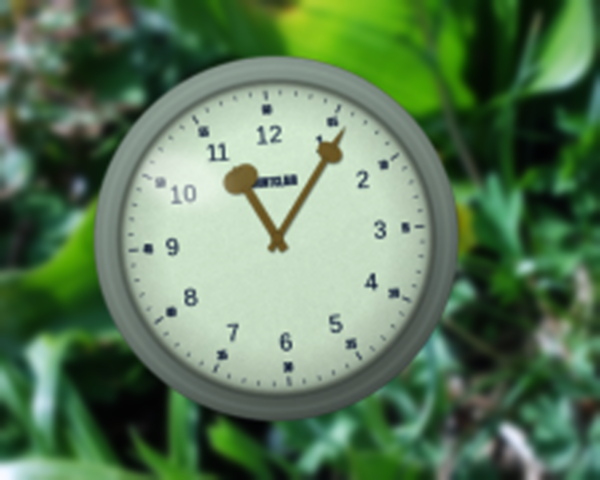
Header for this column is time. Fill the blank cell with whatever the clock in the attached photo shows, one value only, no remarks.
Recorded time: 11:06
